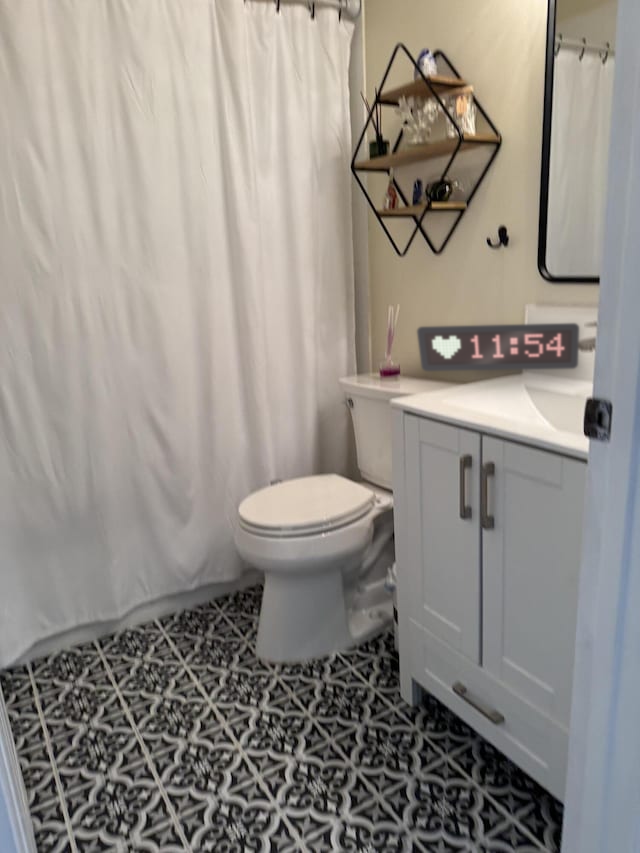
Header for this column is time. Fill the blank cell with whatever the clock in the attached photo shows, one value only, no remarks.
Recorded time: 11:54
